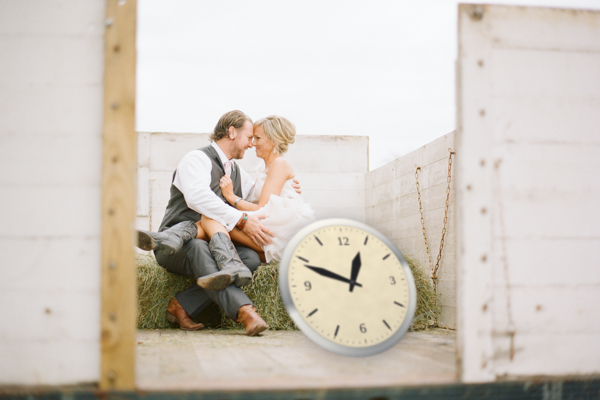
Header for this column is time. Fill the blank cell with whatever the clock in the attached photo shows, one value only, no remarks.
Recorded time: 12:49
